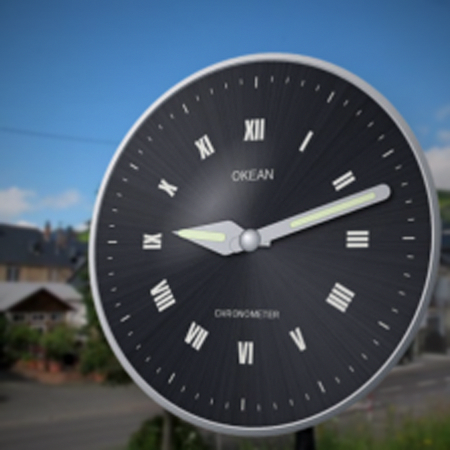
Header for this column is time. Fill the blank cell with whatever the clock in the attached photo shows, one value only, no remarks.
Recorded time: 9:12
